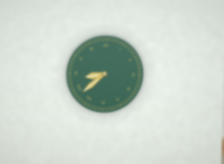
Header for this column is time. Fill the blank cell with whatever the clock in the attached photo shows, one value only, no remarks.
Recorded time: 8:38
